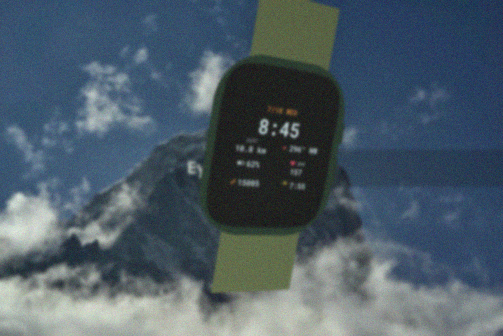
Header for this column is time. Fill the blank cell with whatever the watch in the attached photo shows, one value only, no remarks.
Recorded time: 8:45
